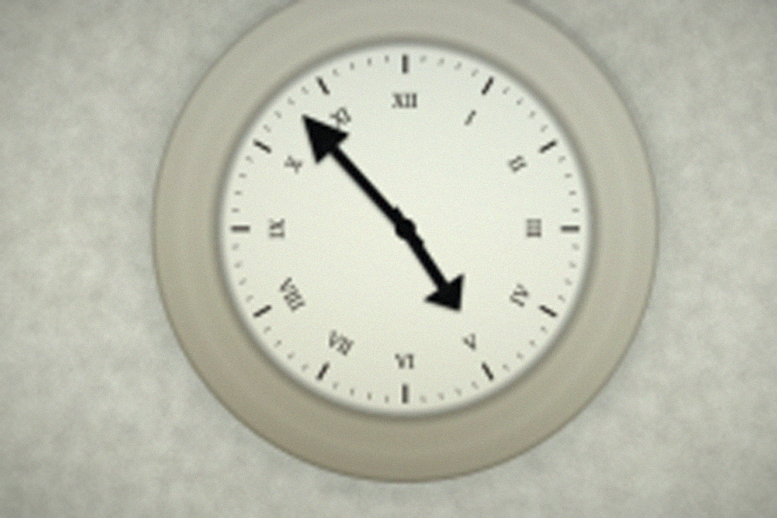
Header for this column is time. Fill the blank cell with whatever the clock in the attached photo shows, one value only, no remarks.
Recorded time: 4:53
